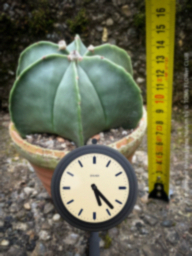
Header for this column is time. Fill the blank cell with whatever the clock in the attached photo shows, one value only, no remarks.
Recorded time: 5:23
